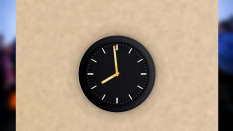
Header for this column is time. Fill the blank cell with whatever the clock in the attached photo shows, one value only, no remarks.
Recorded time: 7:59
